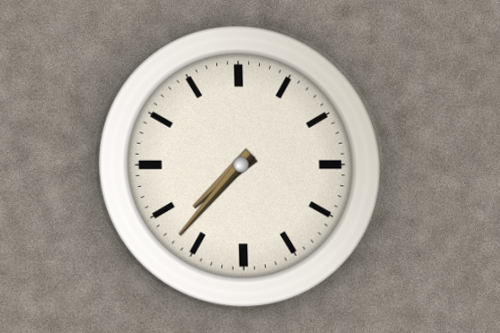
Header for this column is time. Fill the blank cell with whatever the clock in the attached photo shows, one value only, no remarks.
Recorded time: 7:37
